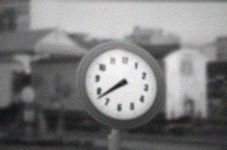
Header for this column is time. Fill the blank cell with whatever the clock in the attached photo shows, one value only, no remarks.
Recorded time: 7:38
